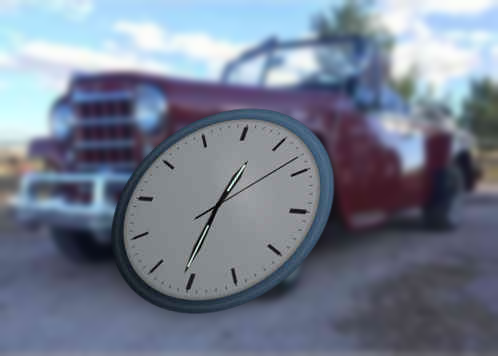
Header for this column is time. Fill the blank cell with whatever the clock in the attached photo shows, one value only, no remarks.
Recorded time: 12:31:08
